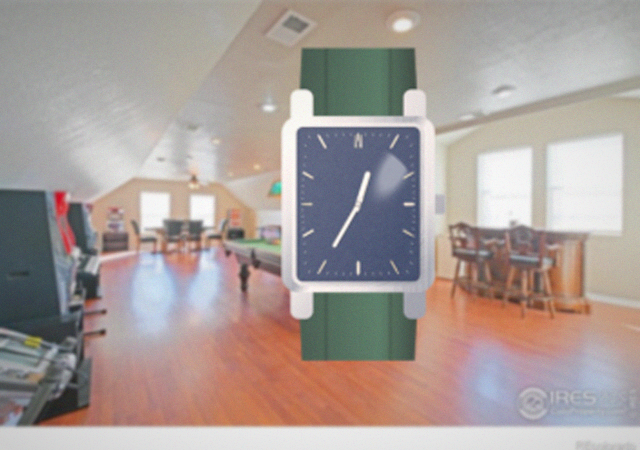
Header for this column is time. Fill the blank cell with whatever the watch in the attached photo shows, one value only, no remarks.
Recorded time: 12:35
